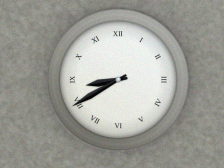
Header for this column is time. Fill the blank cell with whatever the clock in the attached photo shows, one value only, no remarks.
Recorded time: 8:40
